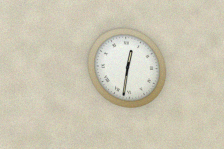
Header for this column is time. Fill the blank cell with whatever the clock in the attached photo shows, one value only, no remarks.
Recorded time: 12:32
